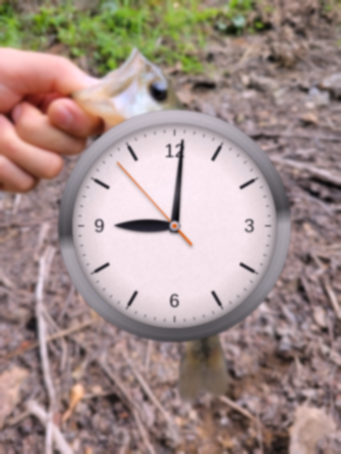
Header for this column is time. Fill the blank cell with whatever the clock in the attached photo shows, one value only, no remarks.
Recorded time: 9:00:53
